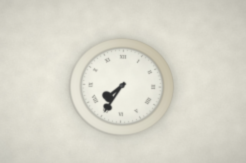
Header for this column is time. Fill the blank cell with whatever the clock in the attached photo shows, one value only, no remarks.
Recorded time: 7:35
